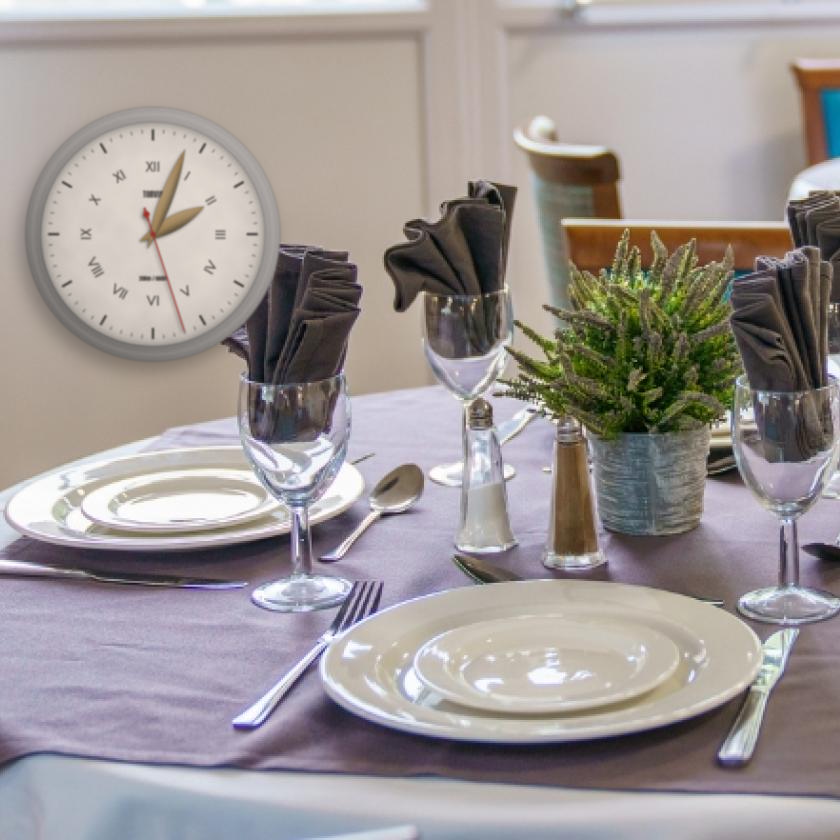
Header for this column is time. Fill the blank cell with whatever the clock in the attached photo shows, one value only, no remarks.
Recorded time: 2:03:27
